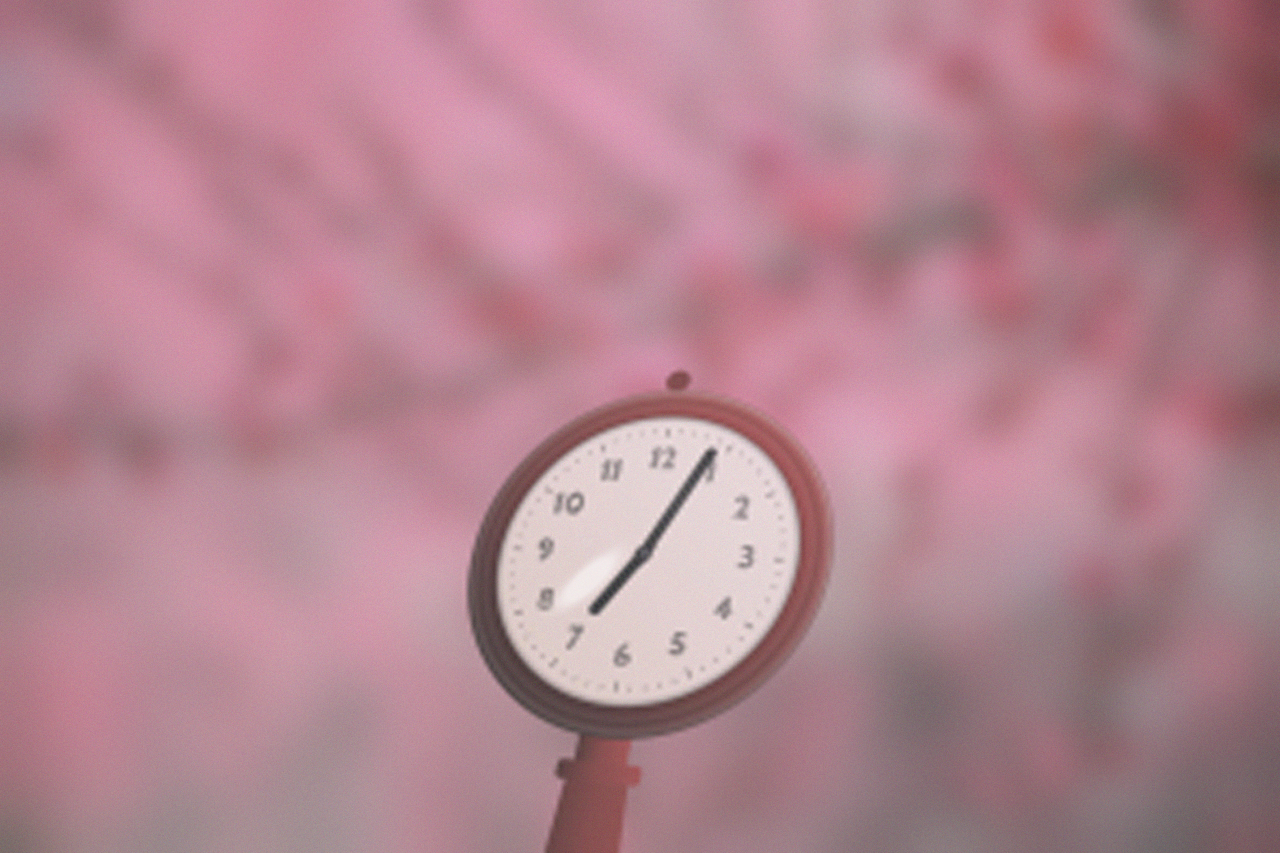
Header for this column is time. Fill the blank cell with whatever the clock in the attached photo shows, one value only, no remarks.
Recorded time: 7:04
